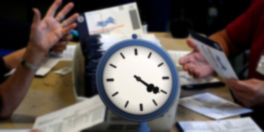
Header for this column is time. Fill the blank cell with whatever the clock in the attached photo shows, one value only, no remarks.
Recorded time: 4:21
